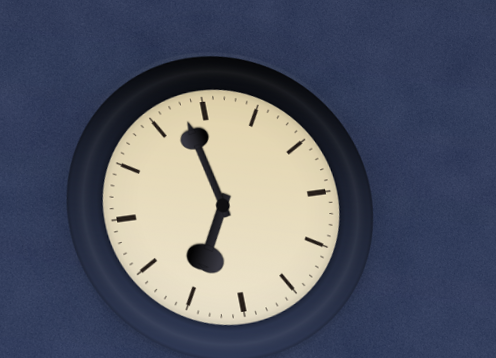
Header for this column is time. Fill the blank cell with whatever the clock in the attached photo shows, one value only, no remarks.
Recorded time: 6:58
